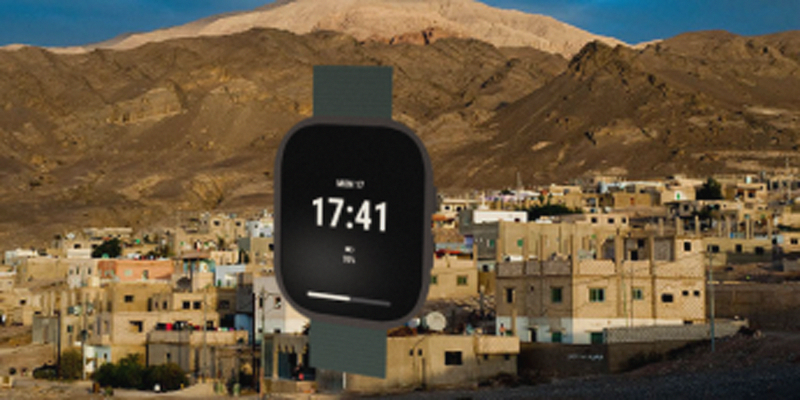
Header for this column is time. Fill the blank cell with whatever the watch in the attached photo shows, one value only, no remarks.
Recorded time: 17:41
